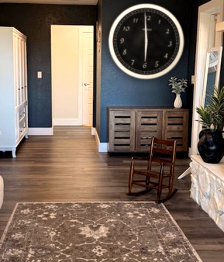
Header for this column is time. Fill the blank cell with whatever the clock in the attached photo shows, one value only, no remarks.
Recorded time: 5:59
